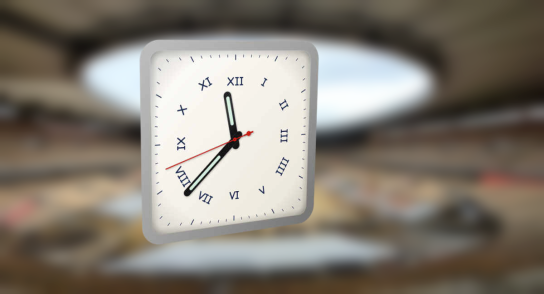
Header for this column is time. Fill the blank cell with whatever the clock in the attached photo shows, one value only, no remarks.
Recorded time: 11:37:42
